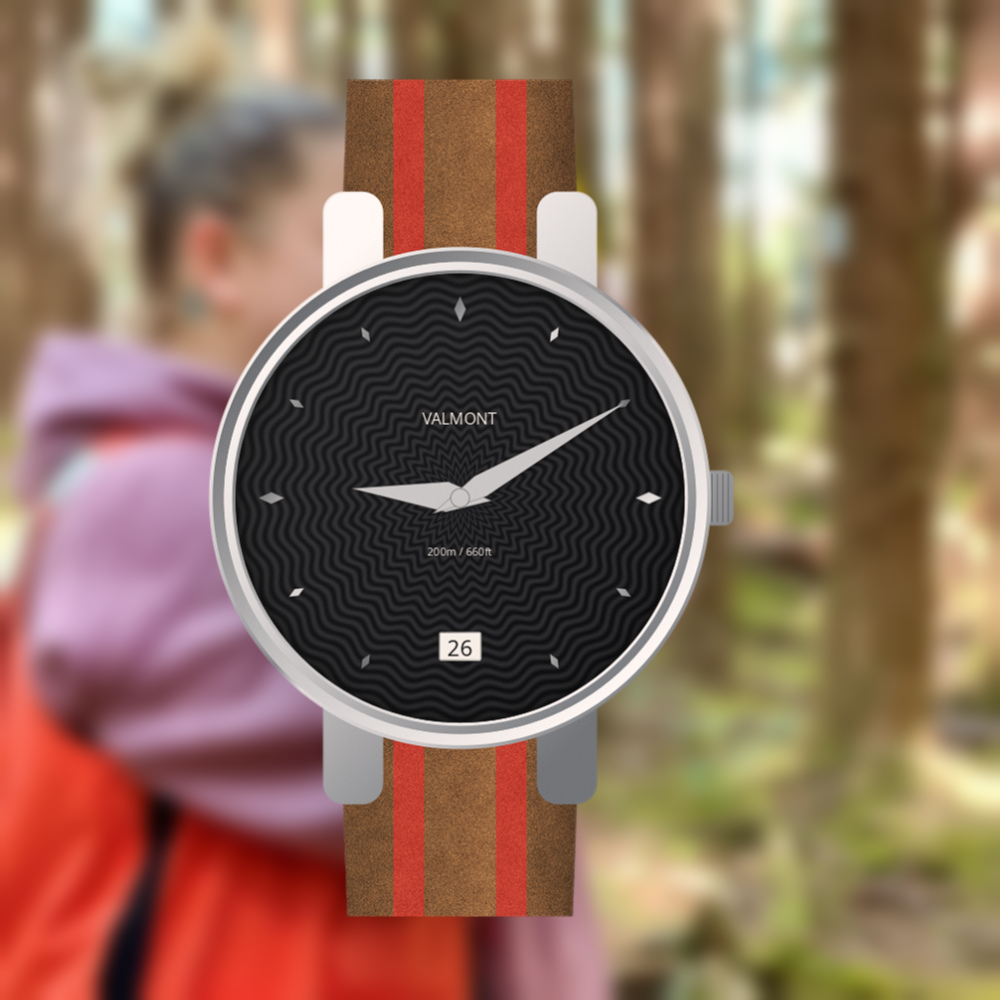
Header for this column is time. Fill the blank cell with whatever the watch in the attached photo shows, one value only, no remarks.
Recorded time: 9:10
